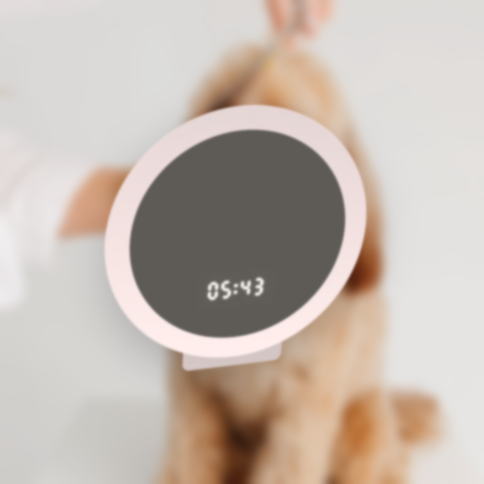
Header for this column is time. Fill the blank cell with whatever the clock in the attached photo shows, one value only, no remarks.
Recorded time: 5:43
